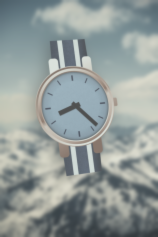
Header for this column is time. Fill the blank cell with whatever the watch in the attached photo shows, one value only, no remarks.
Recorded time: 8:23
